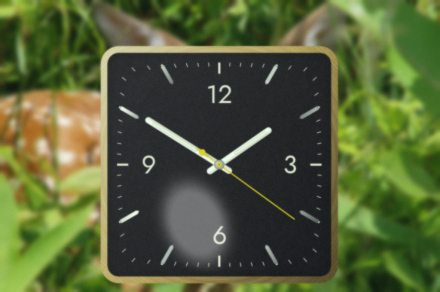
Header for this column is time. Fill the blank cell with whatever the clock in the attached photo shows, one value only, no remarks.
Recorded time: 1:50:21
